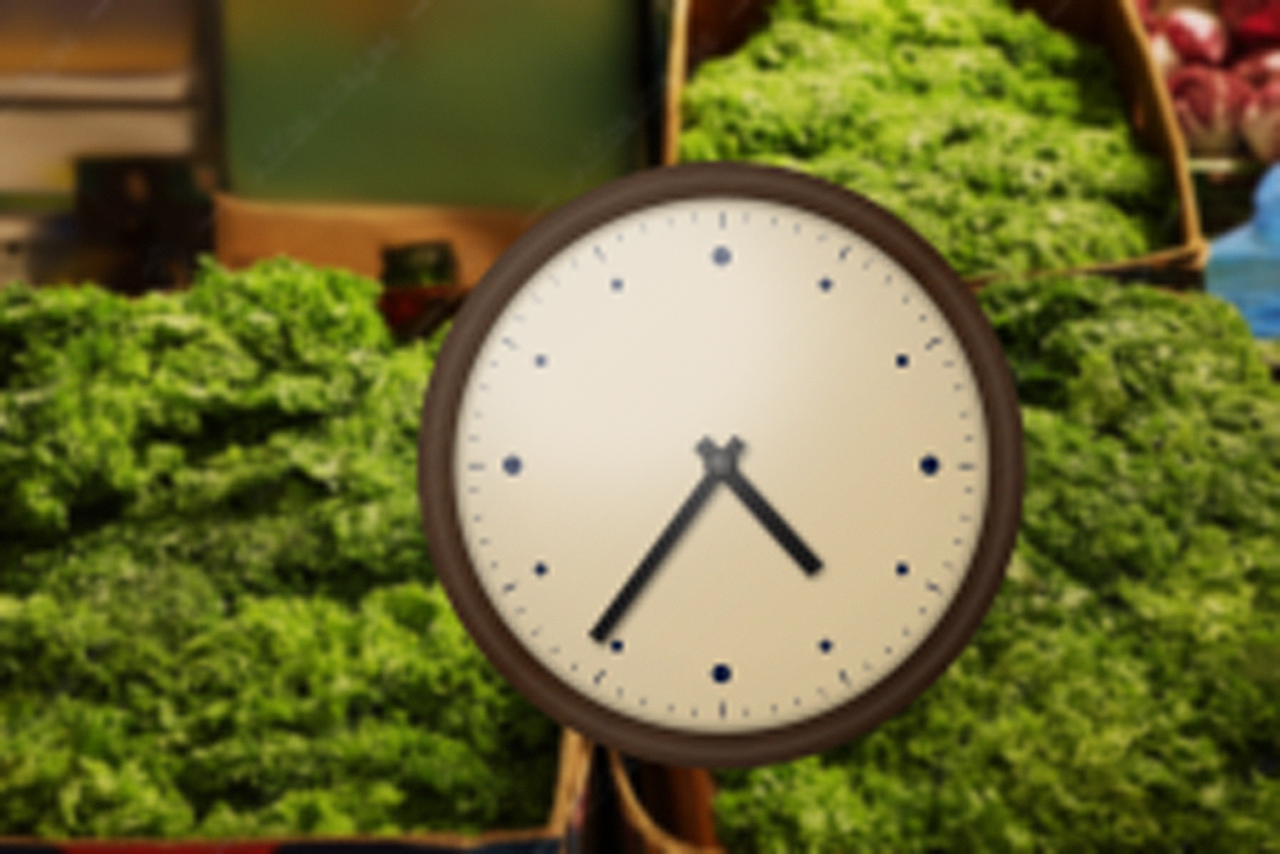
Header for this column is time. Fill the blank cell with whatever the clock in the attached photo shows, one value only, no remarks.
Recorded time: 4:36
